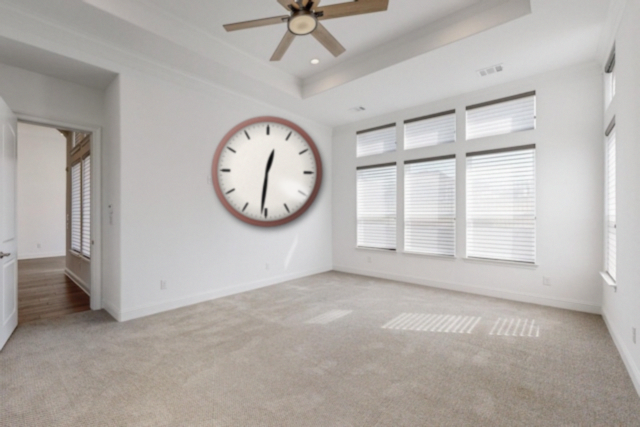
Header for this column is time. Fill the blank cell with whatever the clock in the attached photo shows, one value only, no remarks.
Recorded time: 12:31
